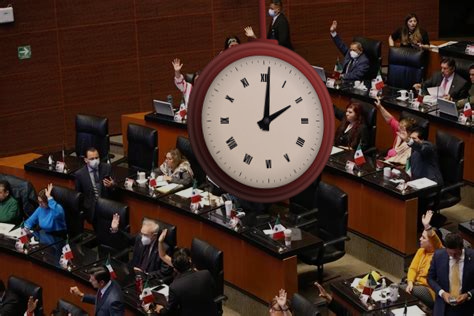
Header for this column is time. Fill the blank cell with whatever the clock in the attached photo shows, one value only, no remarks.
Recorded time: 2:01
